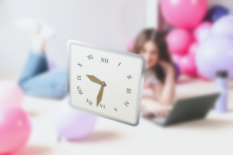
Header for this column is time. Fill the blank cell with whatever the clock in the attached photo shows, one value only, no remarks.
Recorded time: 9:32
